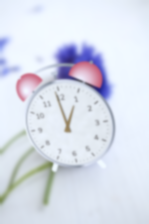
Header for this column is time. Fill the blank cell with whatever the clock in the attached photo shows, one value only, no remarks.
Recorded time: 12:59
